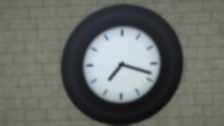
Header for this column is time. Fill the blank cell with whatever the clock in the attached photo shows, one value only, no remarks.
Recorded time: 7:18
